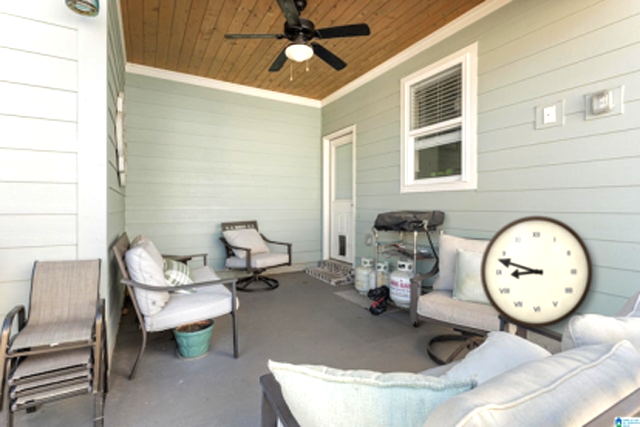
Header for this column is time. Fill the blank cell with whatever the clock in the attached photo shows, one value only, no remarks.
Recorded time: 8:48
